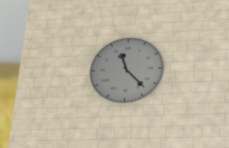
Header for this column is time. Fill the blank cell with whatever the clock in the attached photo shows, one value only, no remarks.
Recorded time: 11:23
